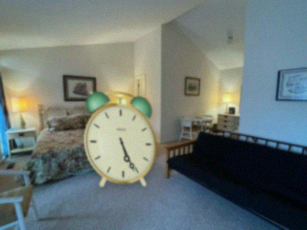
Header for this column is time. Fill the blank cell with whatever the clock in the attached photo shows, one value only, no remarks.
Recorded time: 5:26
